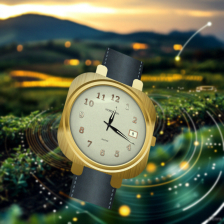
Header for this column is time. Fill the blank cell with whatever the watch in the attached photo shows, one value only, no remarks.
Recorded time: 12:18
